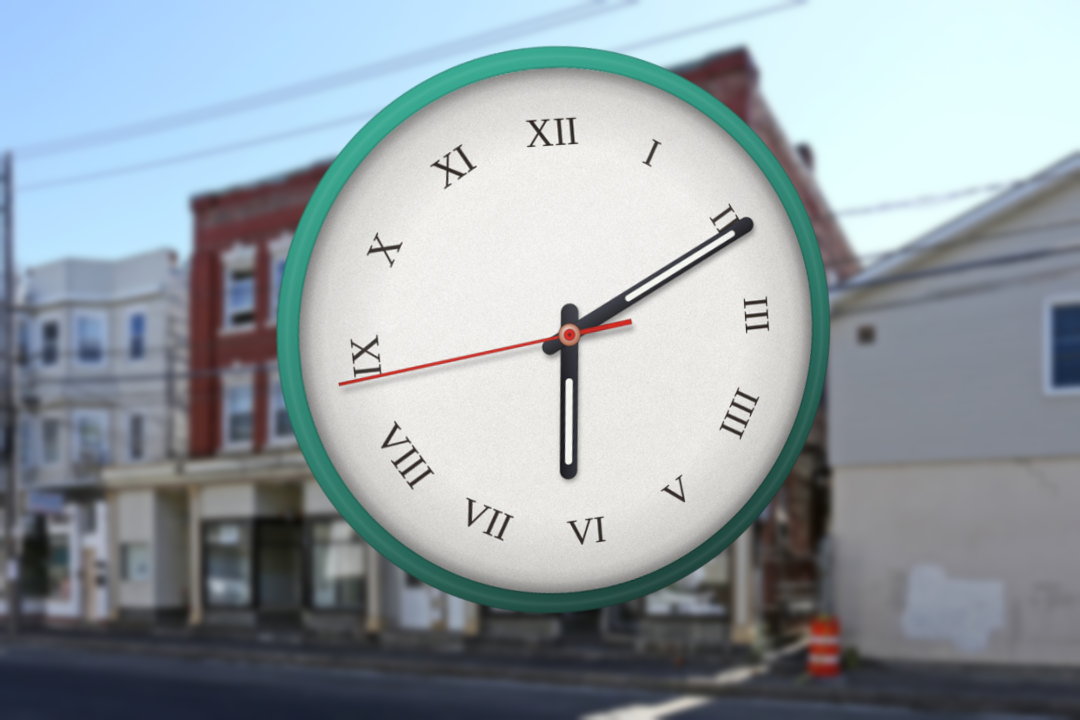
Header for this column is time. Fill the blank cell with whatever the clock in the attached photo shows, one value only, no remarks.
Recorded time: 6:10:44
